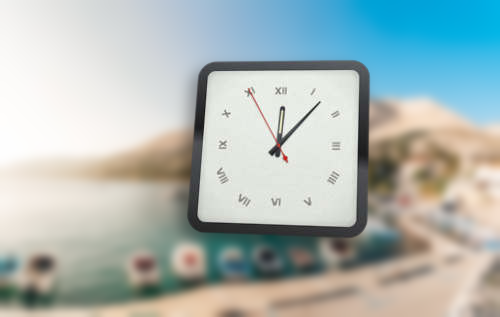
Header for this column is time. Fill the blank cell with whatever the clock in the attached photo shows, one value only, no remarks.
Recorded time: 12:06:55
